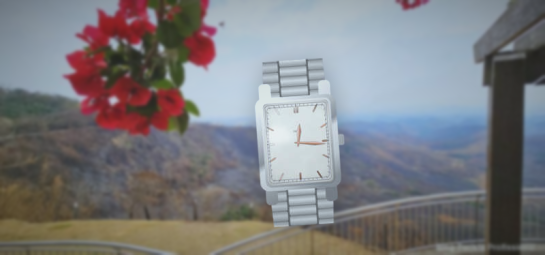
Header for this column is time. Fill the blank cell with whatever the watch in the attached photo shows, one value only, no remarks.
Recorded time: 12:16
